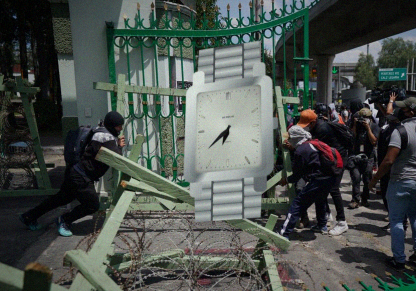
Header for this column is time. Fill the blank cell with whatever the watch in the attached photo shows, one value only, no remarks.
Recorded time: 6:38
